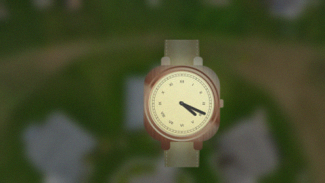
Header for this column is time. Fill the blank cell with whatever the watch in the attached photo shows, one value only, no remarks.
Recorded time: 4:19
